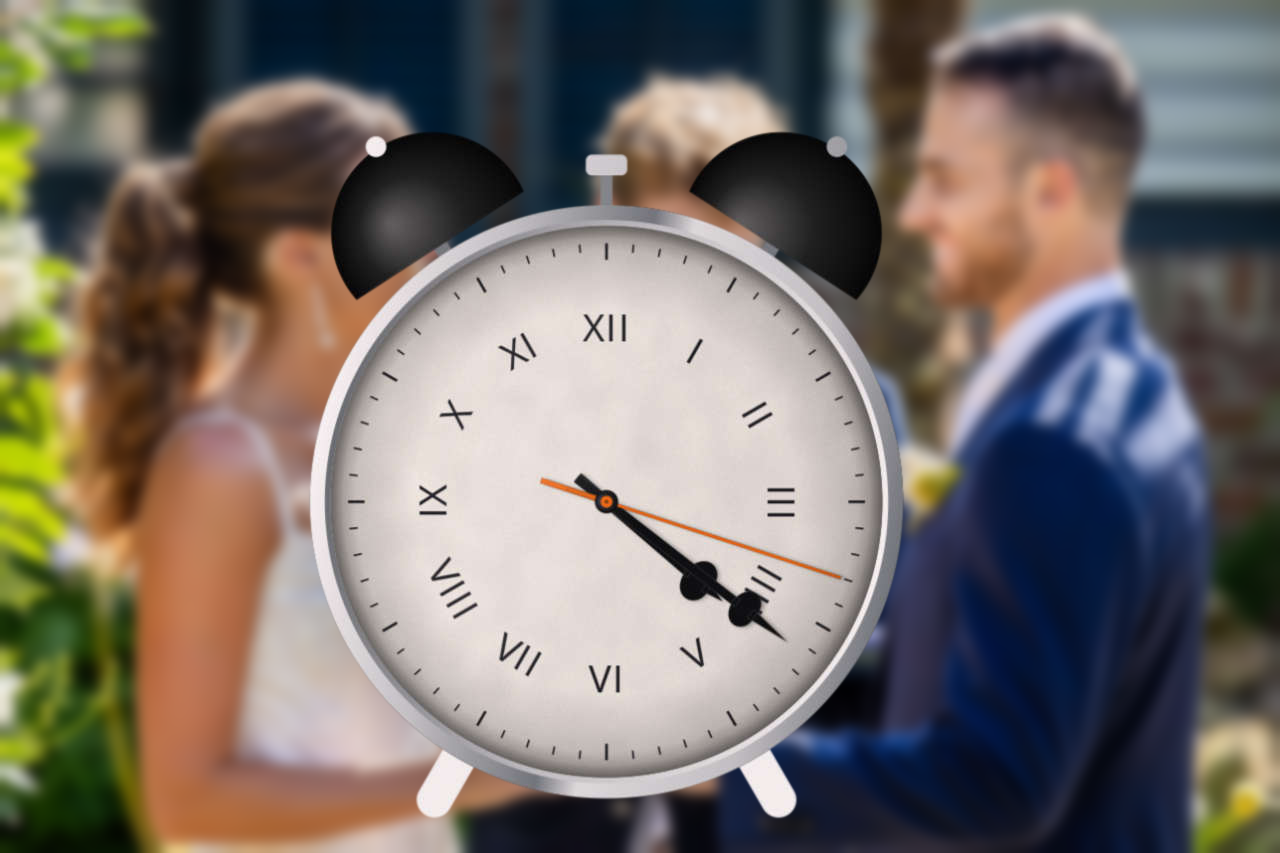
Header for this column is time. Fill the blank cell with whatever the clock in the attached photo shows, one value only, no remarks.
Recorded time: 4:21:18
